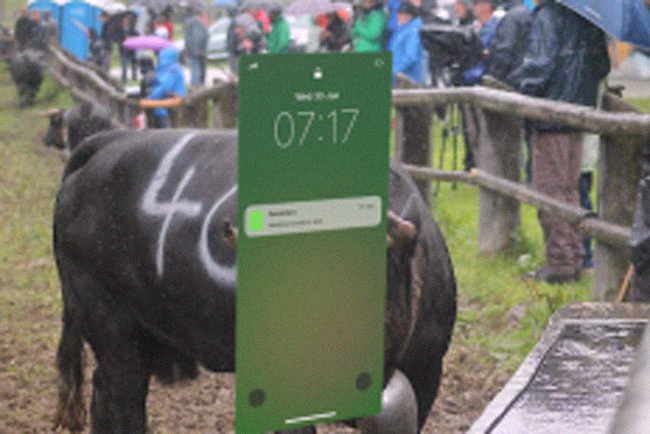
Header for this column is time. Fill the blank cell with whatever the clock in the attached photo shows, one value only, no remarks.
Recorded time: 7:17
